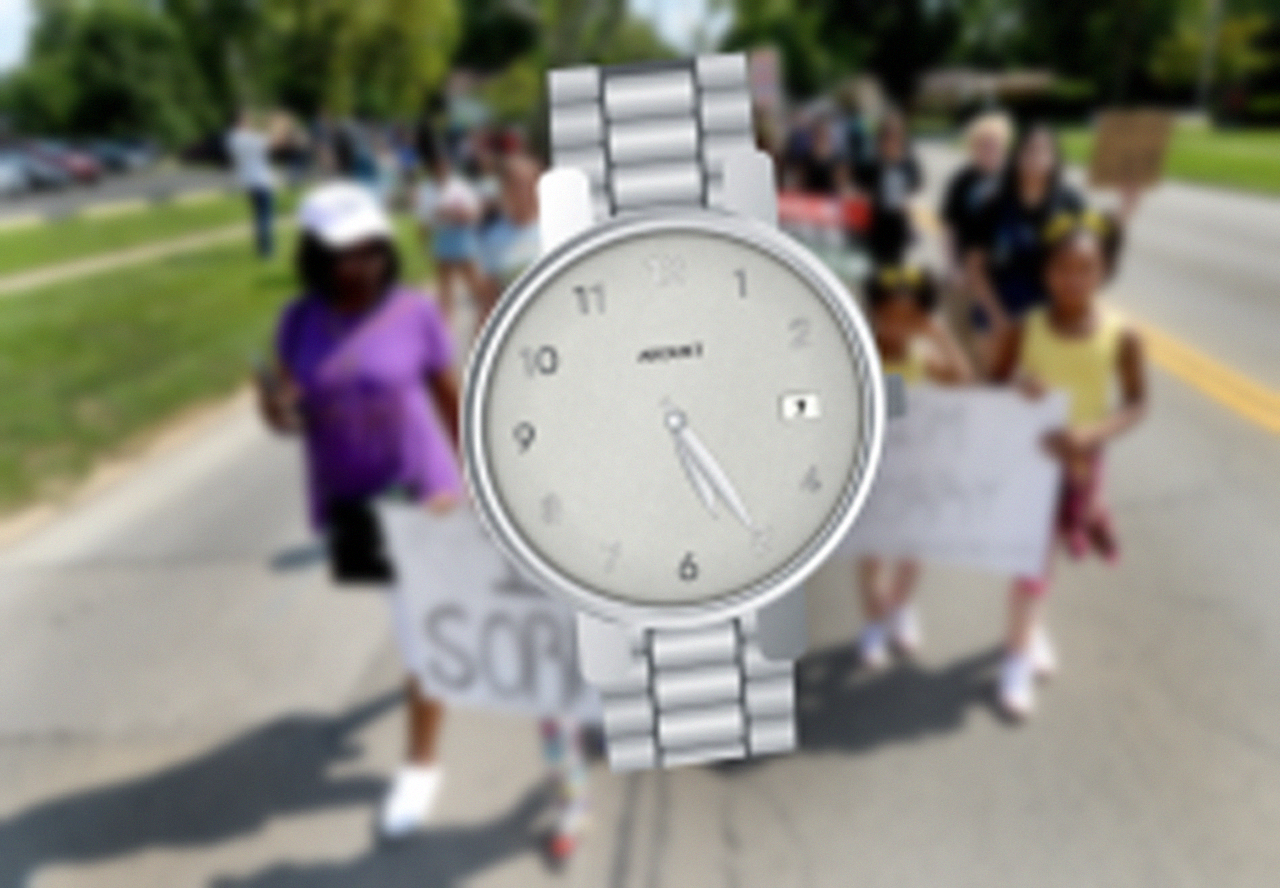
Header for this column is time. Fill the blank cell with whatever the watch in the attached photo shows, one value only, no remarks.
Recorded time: 5:25
